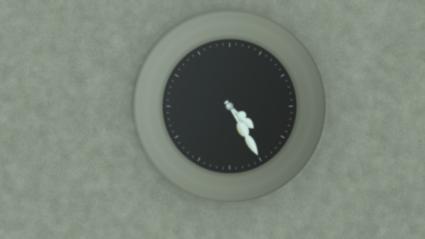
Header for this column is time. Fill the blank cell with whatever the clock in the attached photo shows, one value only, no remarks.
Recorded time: 4:25
